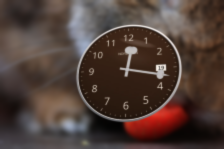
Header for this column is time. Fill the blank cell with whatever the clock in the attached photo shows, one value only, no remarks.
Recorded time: 12:17
